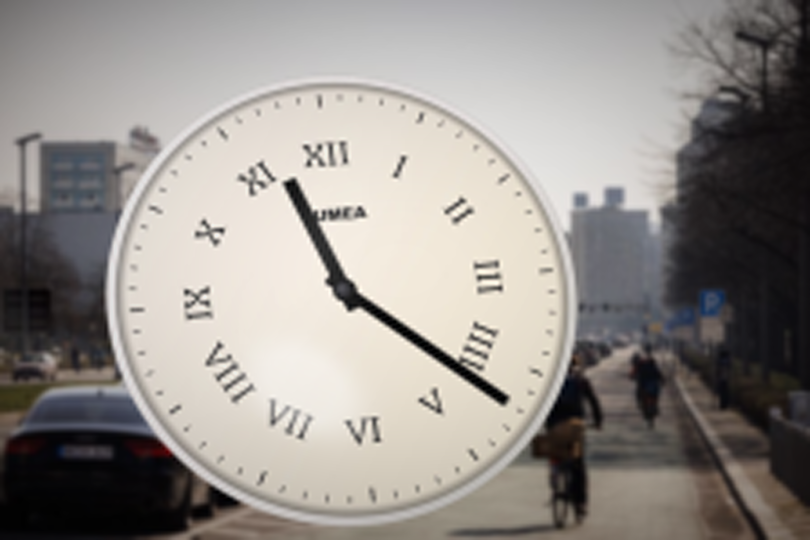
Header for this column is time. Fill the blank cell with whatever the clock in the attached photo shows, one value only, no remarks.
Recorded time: 11:22
